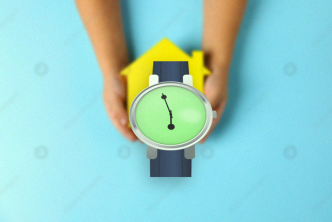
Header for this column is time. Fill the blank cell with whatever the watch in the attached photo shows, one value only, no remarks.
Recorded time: 5:57
